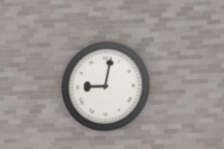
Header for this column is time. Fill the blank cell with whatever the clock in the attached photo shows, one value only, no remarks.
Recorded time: 9:02
